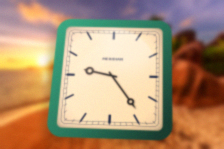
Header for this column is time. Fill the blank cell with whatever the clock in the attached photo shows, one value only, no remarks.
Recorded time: 9:24
